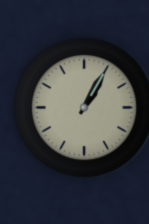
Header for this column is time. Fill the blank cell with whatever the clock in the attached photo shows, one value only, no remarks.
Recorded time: 1:05
